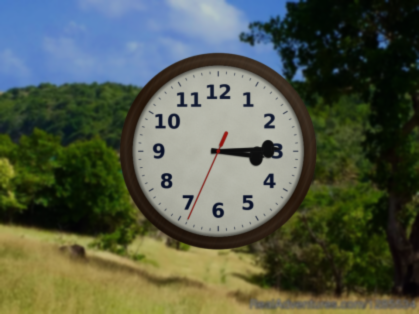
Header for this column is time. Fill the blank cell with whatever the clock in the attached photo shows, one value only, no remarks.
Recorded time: 3:14:34
